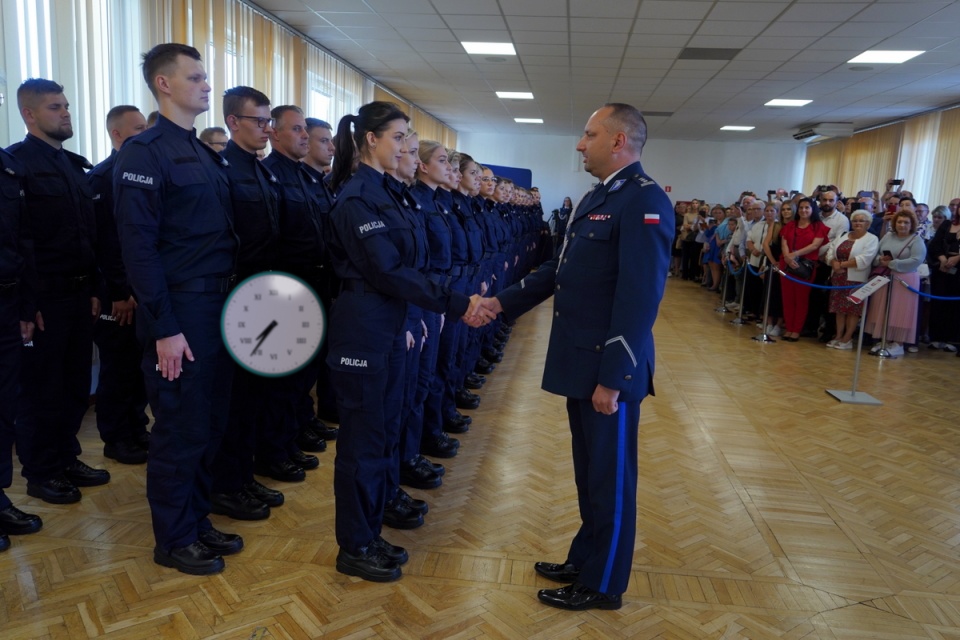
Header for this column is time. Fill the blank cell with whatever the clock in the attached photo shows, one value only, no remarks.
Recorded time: 7:36
